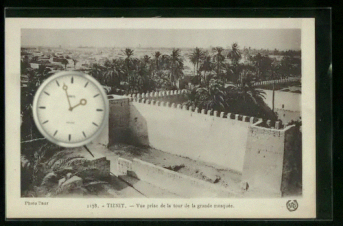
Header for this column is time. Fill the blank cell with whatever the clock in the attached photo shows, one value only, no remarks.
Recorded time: 1:57
